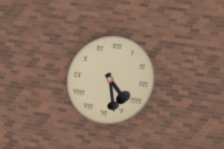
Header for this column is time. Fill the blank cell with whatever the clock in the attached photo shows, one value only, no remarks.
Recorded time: 4:27
